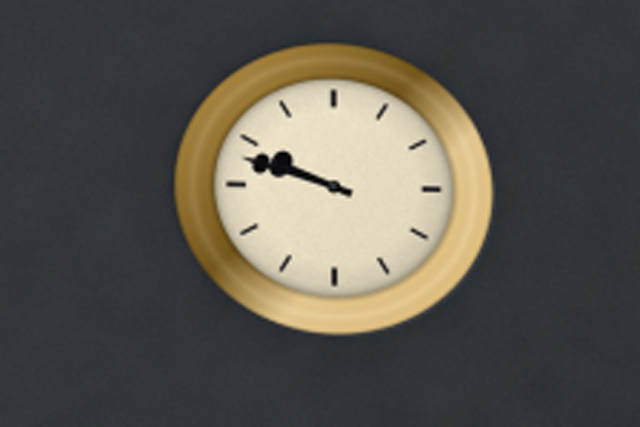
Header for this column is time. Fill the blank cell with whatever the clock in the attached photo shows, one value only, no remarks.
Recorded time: 9:48
